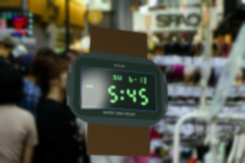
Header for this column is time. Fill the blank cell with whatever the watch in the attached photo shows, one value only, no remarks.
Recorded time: 5:45
